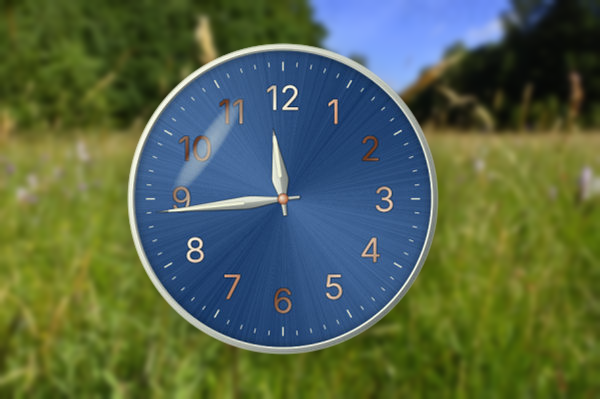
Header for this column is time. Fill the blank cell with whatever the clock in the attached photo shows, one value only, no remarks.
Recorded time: 11:44
